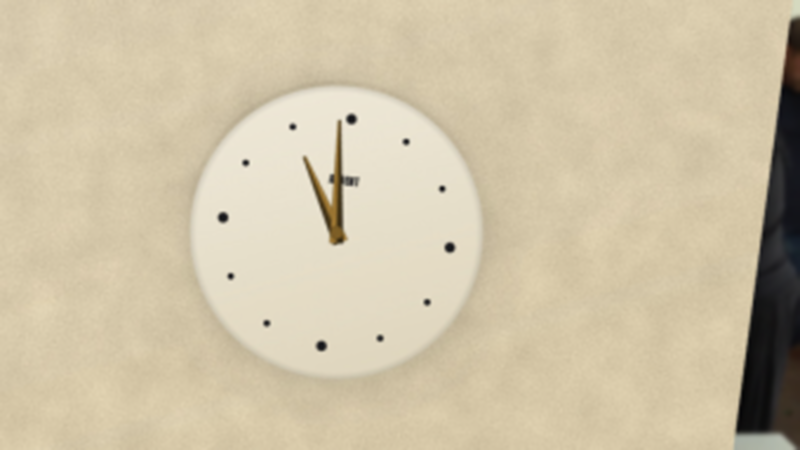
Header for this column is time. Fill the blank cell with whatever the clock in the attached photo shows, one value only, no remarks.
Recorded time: 10:59
